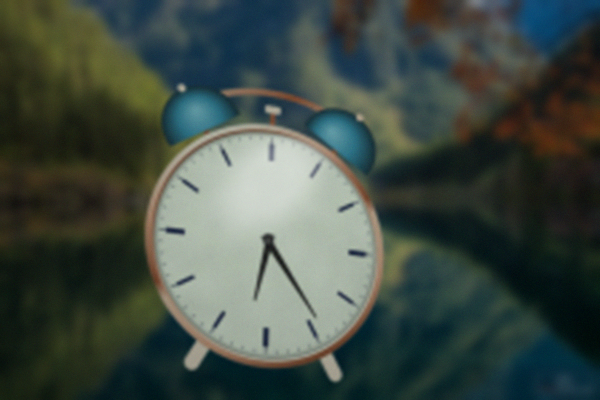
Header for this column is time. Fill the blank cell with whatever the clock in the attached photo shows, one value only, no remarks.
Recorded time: 6:24
